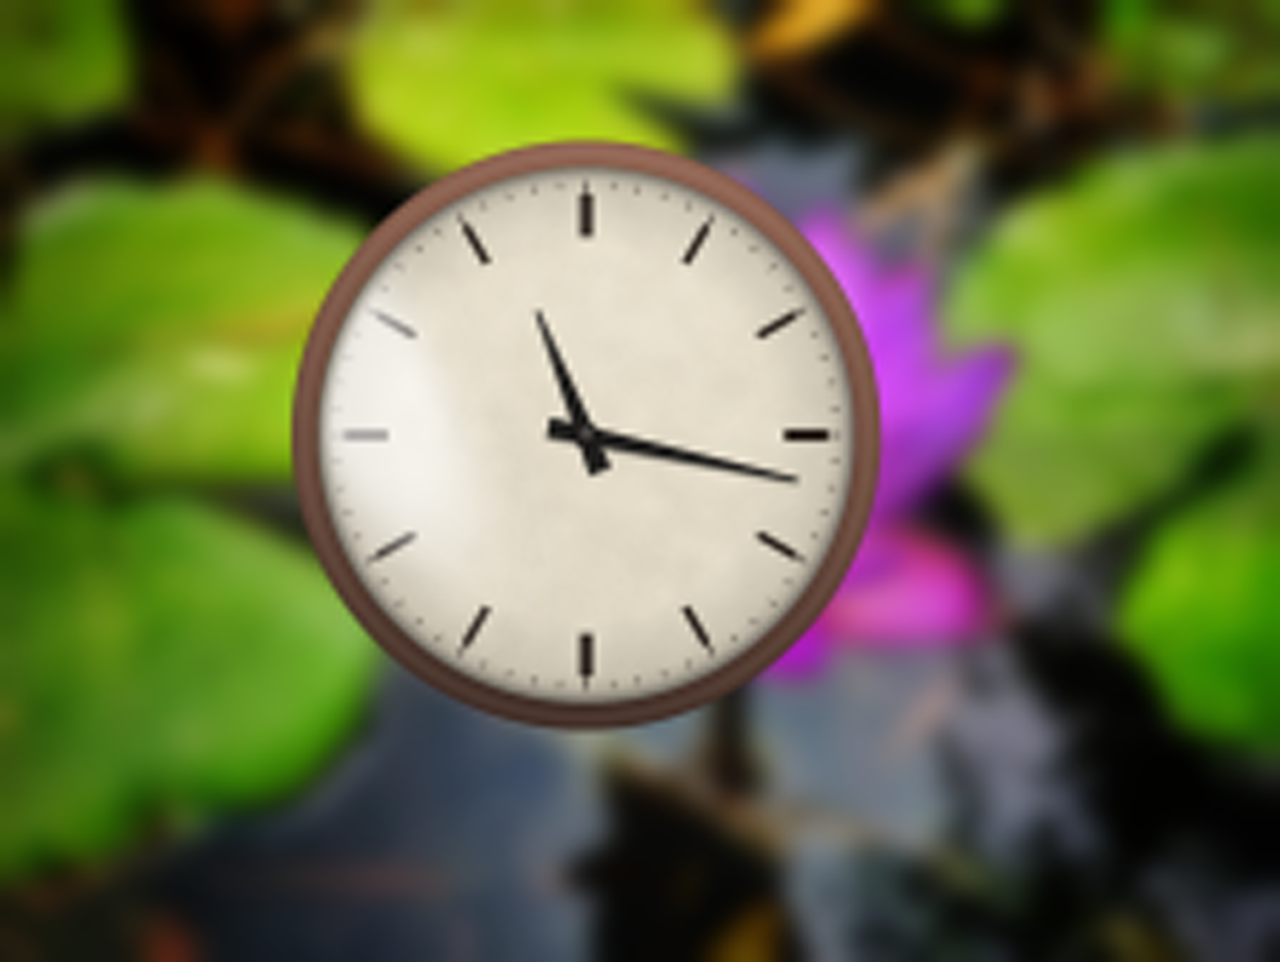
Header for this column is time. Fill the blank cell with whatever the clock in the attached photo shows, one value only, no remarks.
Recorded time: 11:17
